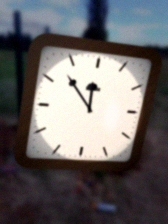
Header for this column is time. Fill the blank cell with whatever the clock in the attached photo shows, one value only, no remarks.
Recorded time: 11:53
